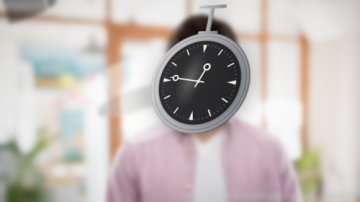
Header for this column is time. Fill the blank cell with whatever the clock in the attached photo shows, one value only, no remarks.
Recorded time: 12:46
